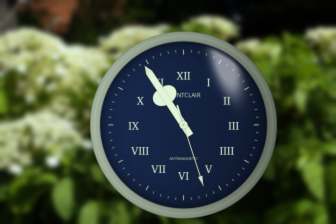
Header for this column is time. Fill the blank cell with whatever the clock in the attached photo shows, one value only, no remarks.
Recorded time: 10:54:27
